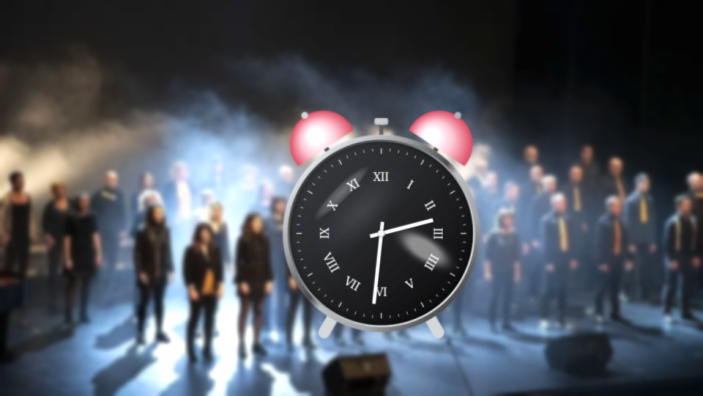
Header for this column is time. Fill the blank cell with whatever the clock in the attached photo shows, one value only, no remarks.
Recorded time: 2:31
